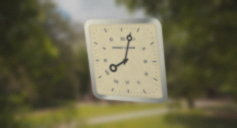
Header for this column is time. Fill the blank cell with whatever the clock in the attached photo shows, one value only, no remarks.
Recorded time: 8:03
